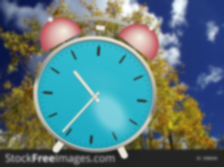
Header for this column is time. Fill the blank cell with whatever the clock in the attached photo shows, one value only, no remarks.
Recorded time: 10:36
